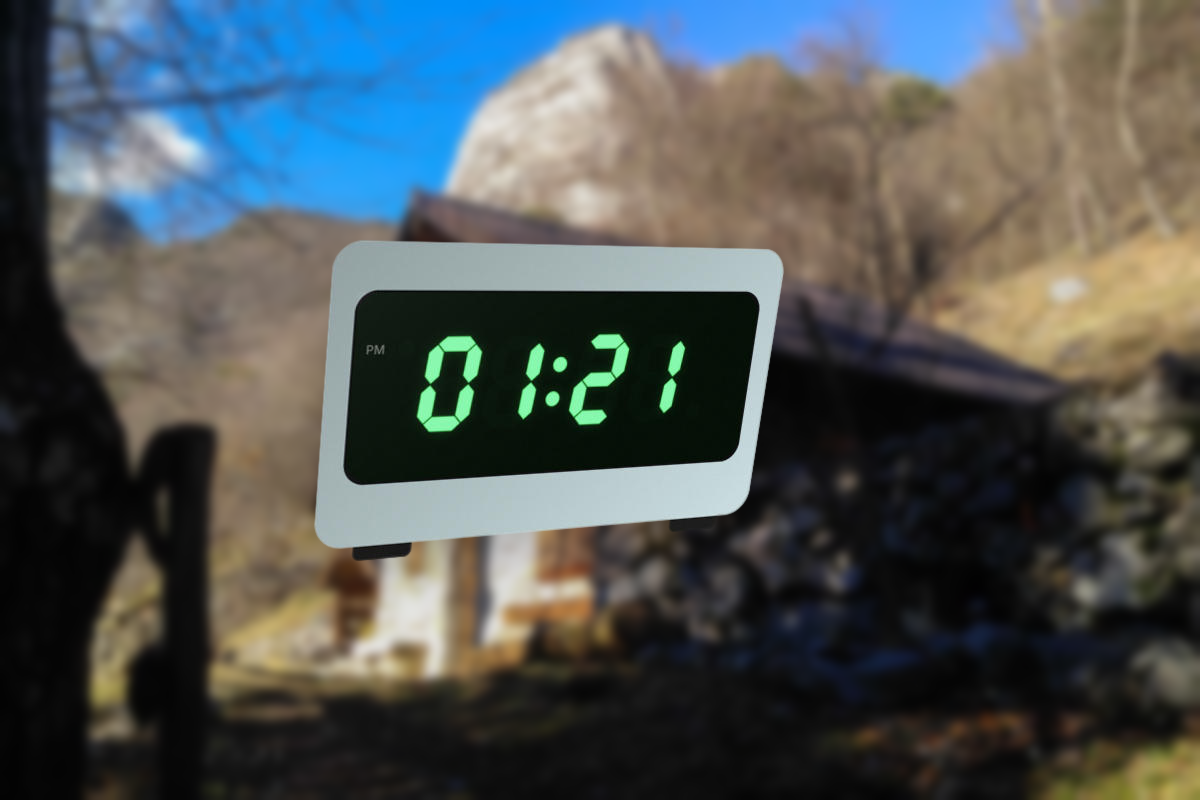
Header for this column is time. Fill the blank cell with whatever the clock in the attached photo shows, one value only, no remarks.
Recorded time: 1:21
